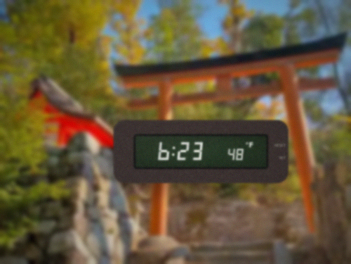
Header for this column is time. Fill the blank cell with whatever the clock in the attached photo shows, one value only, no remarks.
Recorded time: 6:23
